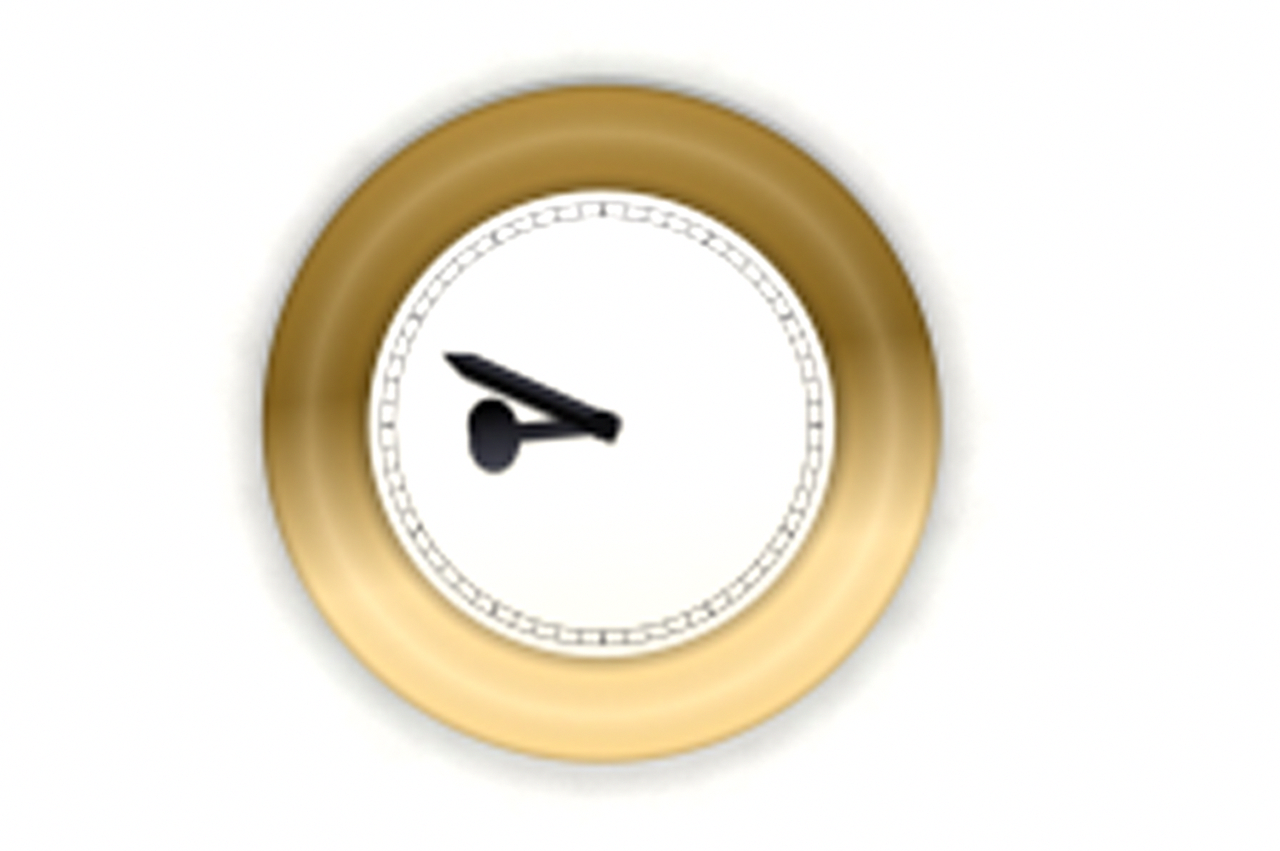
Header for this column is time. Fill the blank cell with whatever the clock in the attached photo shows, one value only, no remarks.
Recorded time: 8:49
